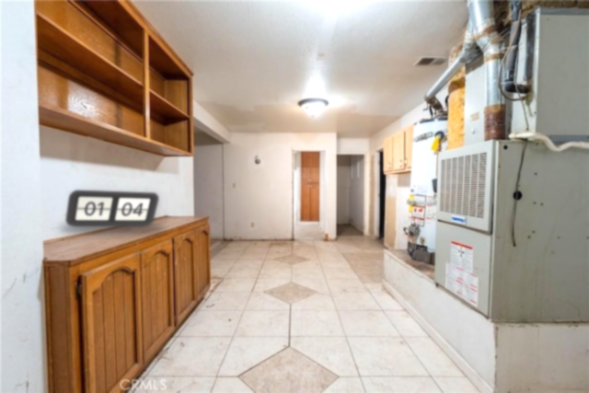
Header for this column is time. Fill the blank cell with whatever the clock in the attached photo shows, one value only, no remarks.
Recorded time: 1:04
